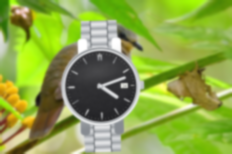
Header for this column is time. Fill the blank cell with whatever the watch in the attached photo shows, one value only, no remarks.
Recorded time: 4:12
